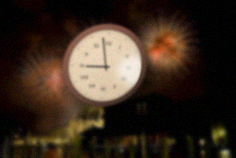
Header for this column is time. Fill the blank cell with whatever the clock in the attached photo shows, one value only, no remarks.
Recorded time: 8:58
